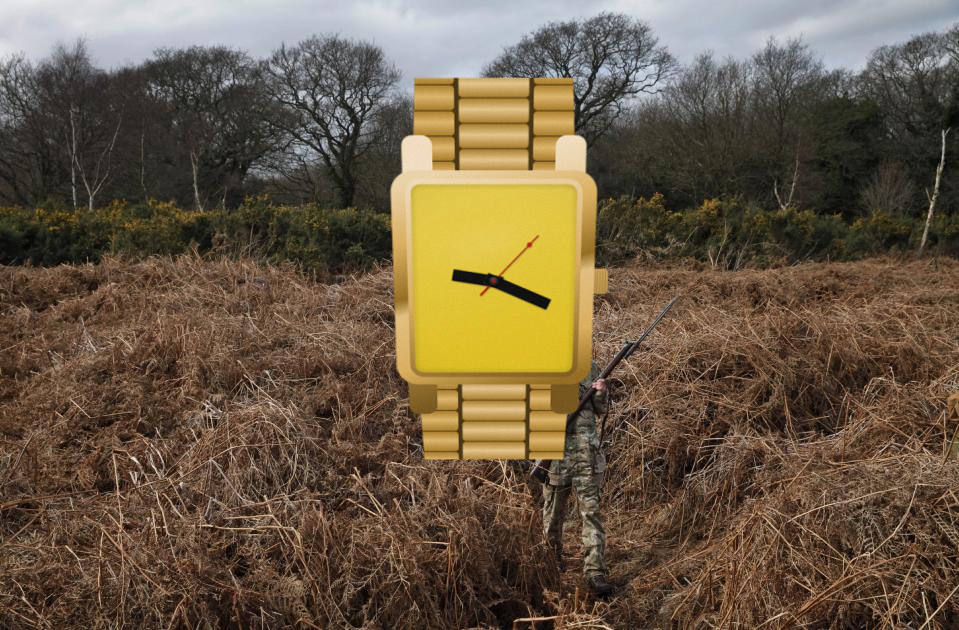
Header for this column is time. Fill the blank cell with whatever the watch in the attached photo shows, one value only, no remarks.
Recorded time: 9:19:07
